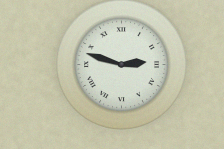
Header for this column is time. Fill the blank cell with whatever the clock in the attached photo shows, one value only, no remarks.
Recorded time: 2:48
